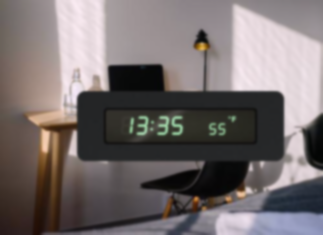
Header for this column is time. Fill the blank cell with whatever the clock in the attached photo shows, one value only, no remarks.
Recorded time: 13:35
